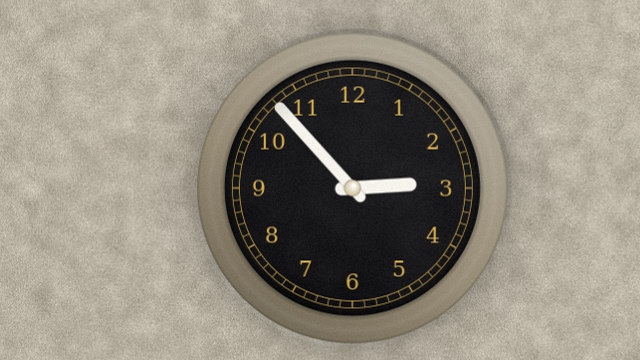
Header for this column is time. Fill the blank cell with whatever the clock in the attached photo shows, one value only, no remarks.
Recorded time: 2:53
